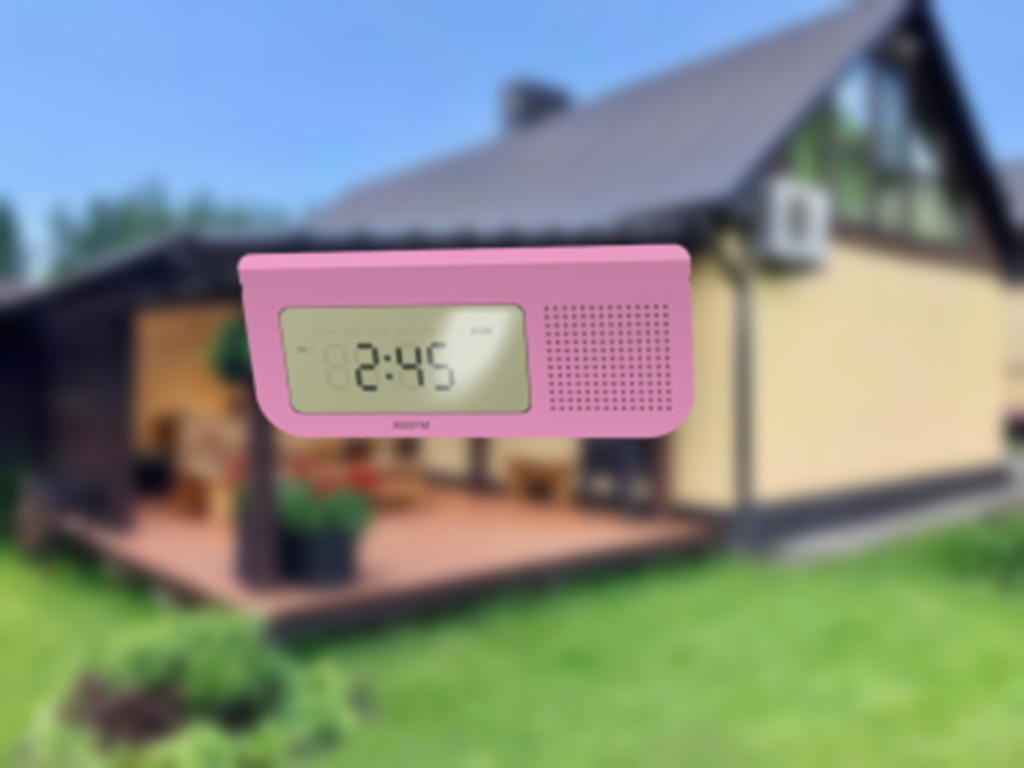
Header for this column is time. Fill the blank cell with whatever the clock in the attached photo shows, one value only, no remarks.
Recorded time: 2:45
